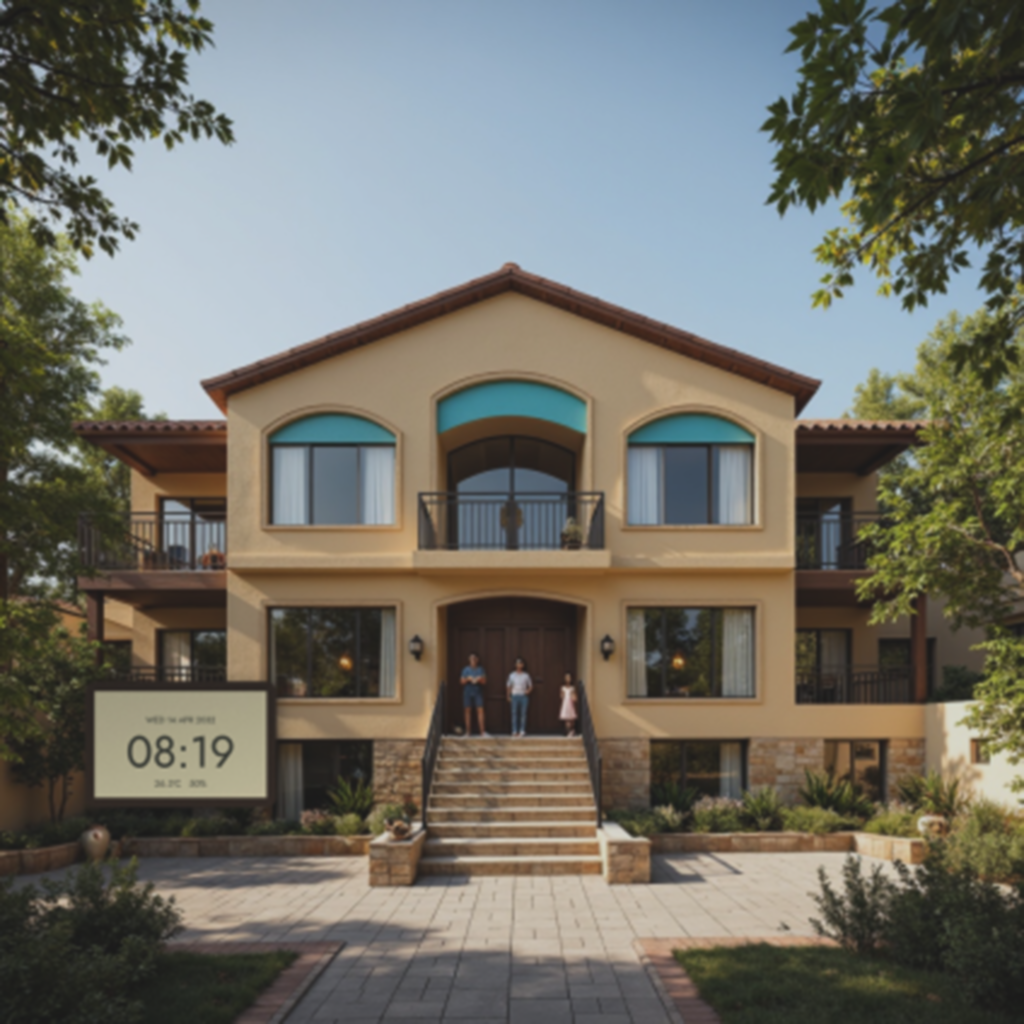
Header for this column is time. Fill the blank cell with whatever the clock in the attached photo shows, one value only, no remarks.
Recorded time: 8:19
